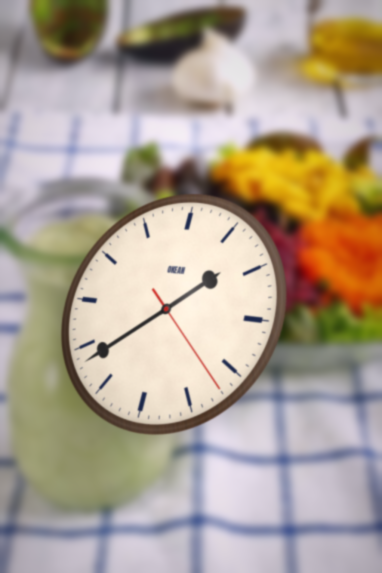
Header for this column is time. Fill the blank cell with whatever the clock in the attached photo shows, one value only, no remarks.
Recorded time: 1:38:22
